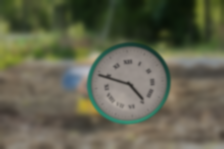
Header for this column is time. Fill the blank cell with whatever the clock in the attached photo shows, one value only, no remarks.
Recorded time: 4:49
